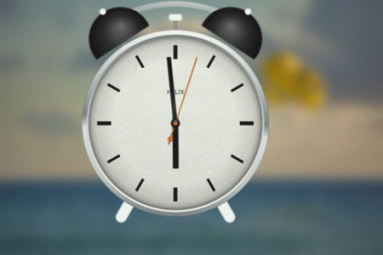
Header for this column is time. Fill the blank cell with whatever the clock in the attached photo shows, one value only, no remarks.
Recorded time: 5:59:03
